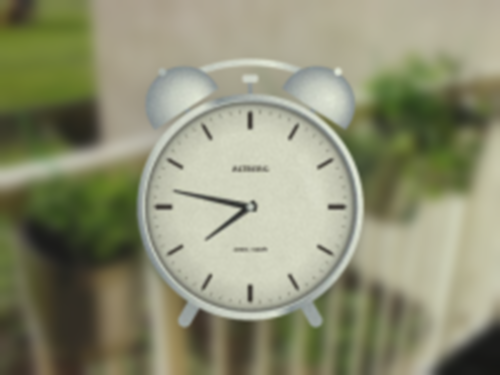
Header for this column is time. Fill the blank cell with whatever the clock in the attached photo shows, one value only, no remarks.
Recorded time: 7:47
